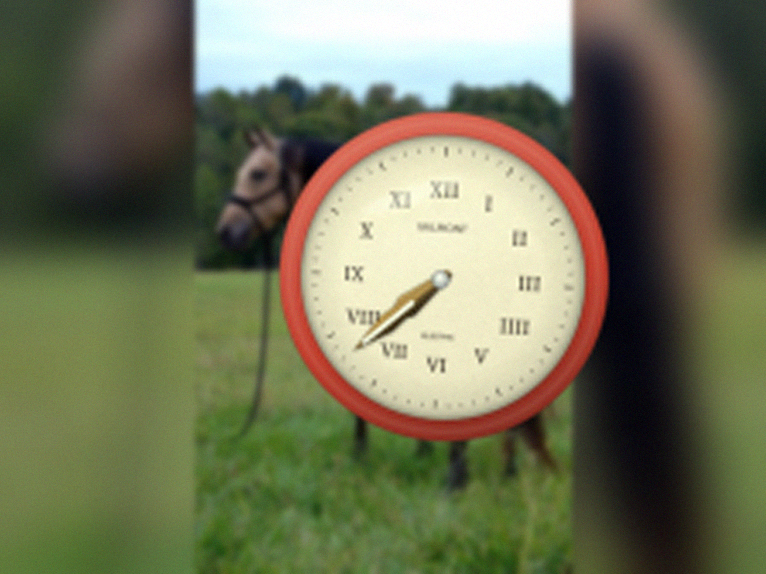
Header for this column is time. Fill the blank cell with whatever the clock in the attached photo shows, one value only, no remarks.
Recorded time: 7:38
